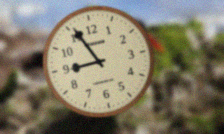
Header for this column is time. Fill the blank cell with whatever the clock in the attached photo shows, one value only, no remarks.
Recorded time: 8:56
